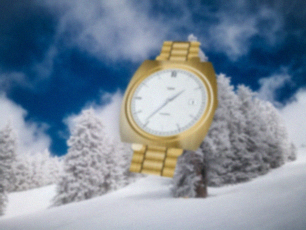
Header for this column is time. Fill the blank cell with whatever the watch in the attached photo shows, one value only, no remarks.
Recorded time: 1:36
